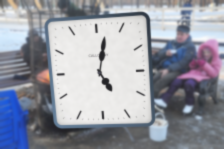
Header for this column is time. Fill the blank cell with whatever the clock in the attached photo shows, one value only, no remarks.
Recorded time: 5:02
